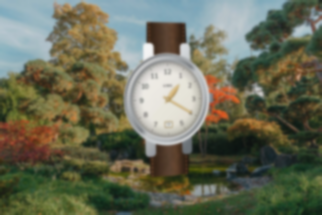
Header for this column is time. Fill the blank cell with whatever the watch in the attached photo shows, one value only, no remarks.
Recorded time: 1:20
